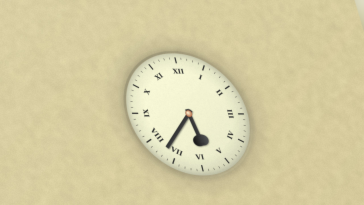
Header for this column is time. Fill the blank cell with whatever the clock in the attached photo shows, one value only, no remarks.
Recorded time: 5:37
